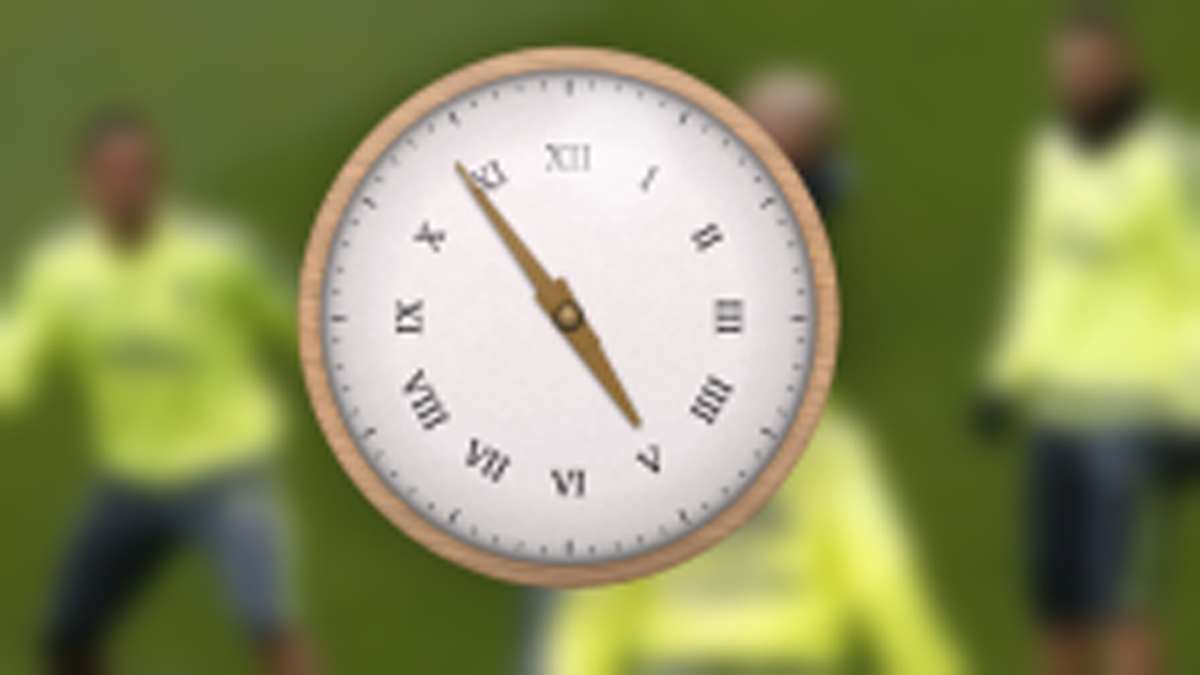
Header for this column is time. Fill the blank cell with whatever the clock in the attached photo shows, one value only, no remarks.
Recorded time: 4:54
